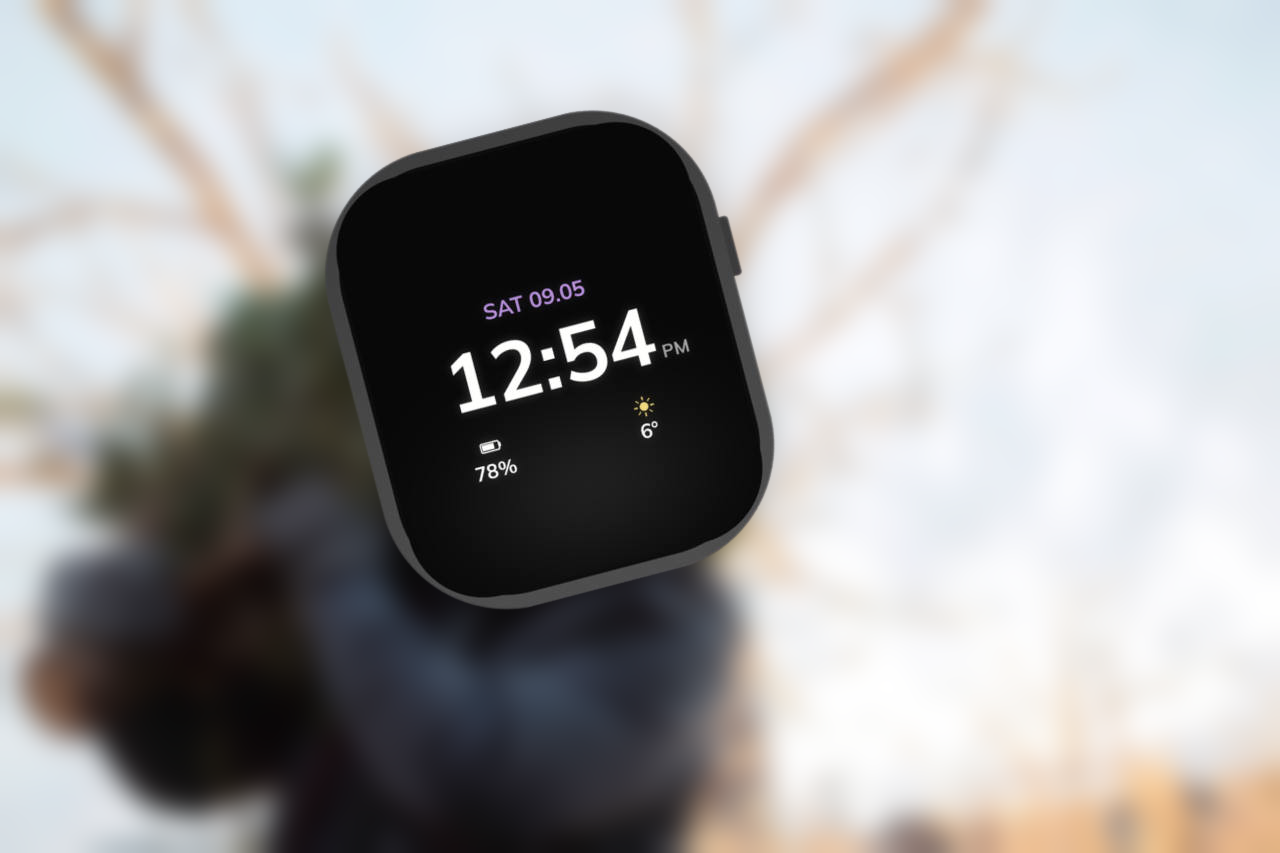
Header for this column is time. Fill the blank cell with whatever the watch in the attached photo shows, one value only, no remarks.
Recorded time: 12:54
